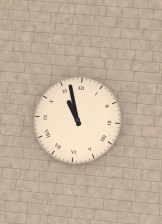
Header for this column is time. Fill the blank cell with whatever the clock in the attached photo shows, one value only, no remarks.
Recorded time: 10:57
